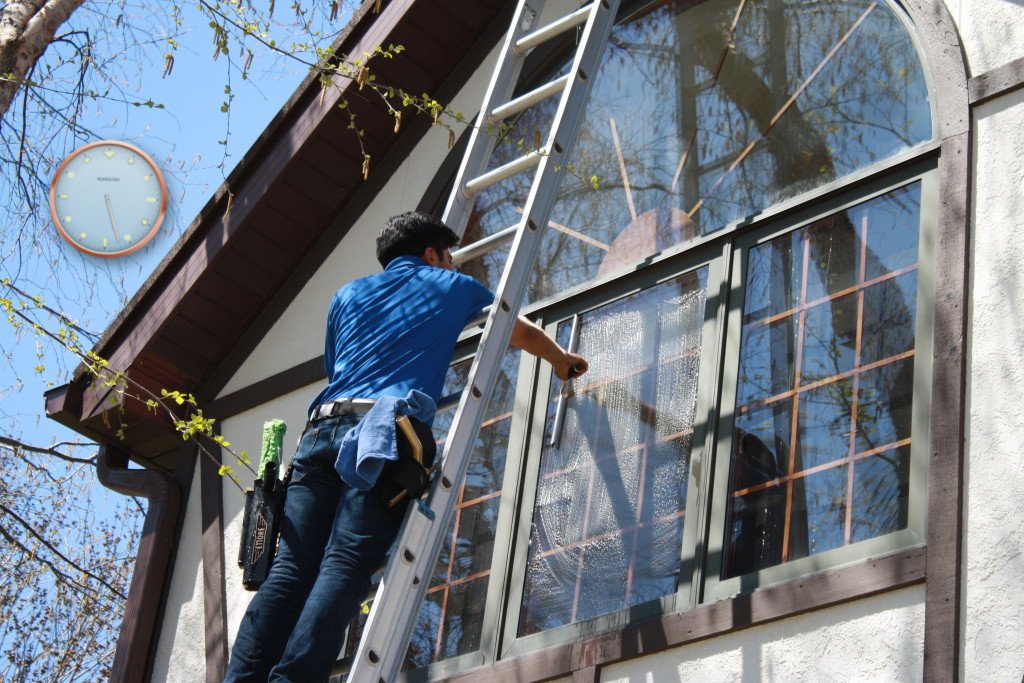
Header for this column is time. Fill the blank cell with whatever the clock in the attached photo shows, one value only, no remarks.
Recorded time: 5:27
